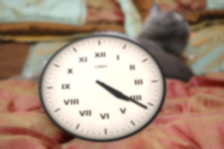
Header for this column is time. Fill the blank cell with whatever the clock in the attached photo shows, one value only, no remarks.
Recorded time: 4:21
